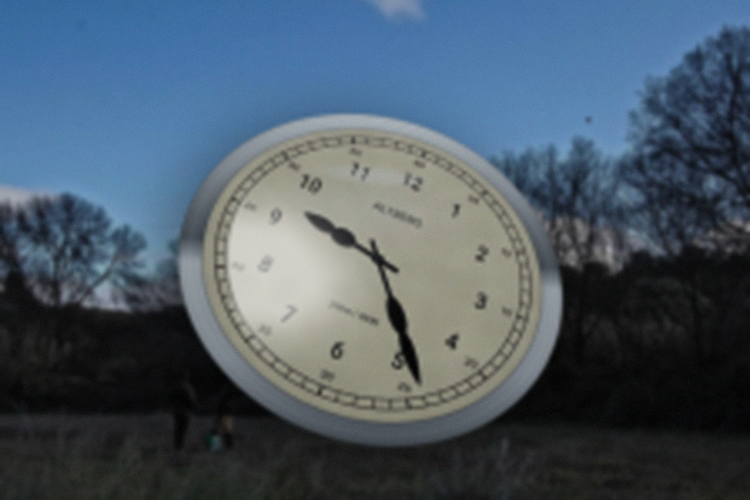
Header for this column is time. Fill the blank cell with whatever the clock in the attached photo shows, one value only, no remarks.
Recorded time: 9:24
